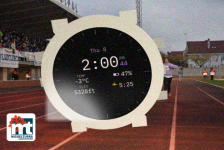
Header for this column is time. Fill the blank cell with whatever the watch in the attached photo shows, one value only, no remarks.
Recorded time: 2:00
